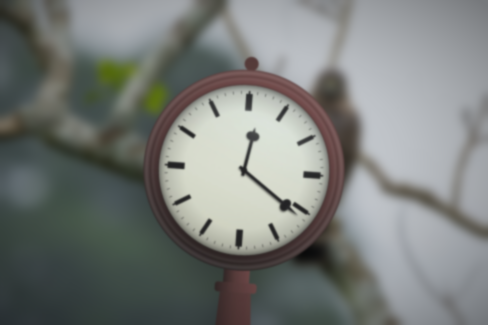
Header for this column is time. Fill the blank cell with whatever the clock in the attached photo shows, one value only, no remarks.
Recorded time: 12:21
